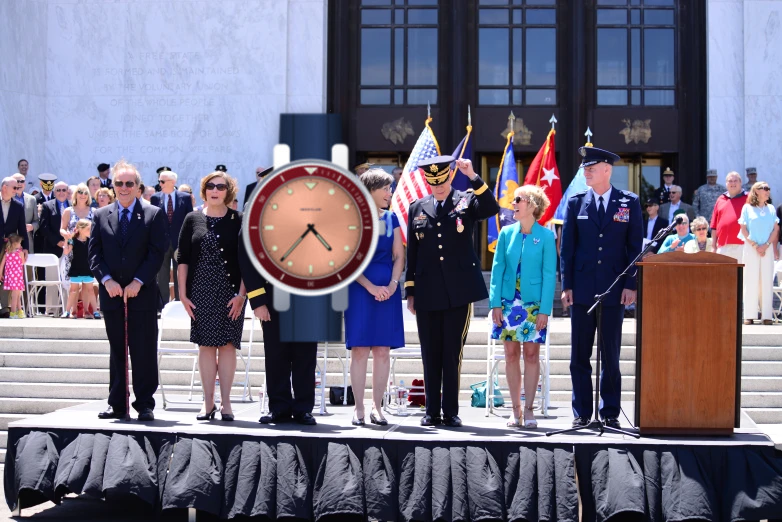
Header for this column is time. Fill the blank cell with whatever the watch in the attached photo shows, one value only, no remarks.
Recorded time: 4:37
